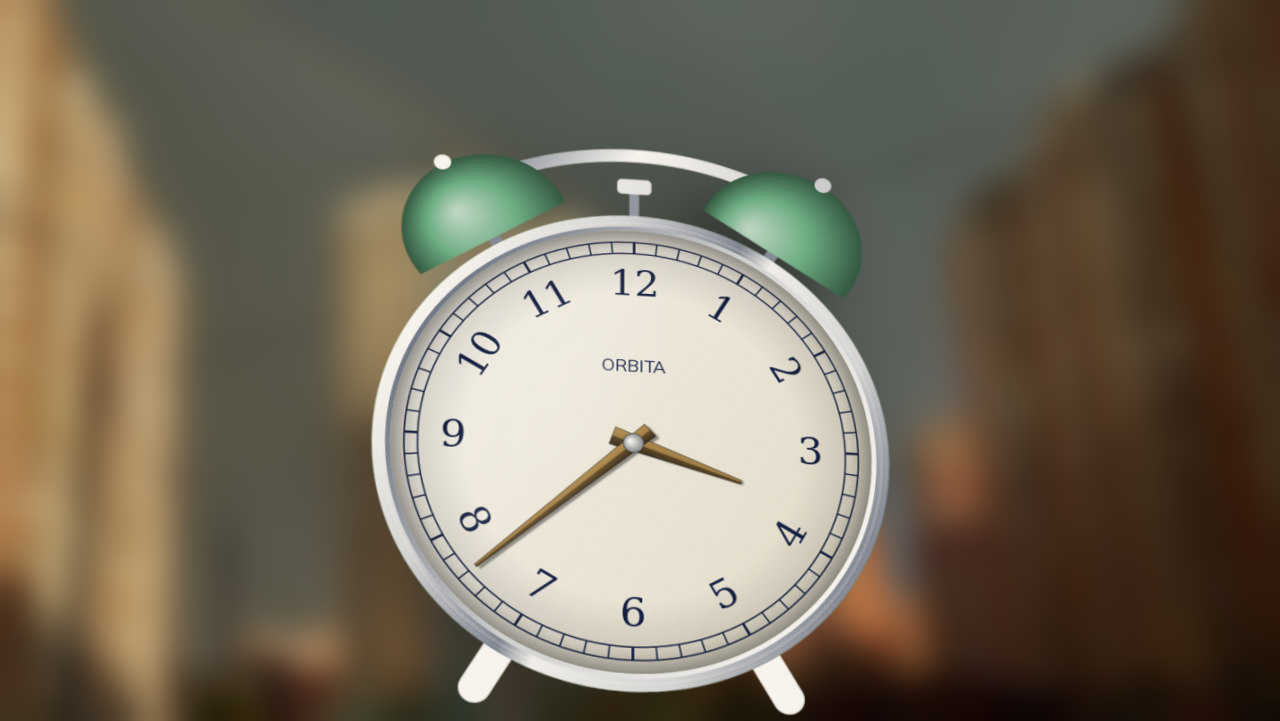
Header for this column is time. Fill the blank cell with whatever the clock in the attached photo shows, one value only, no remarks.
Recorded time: 3:38
